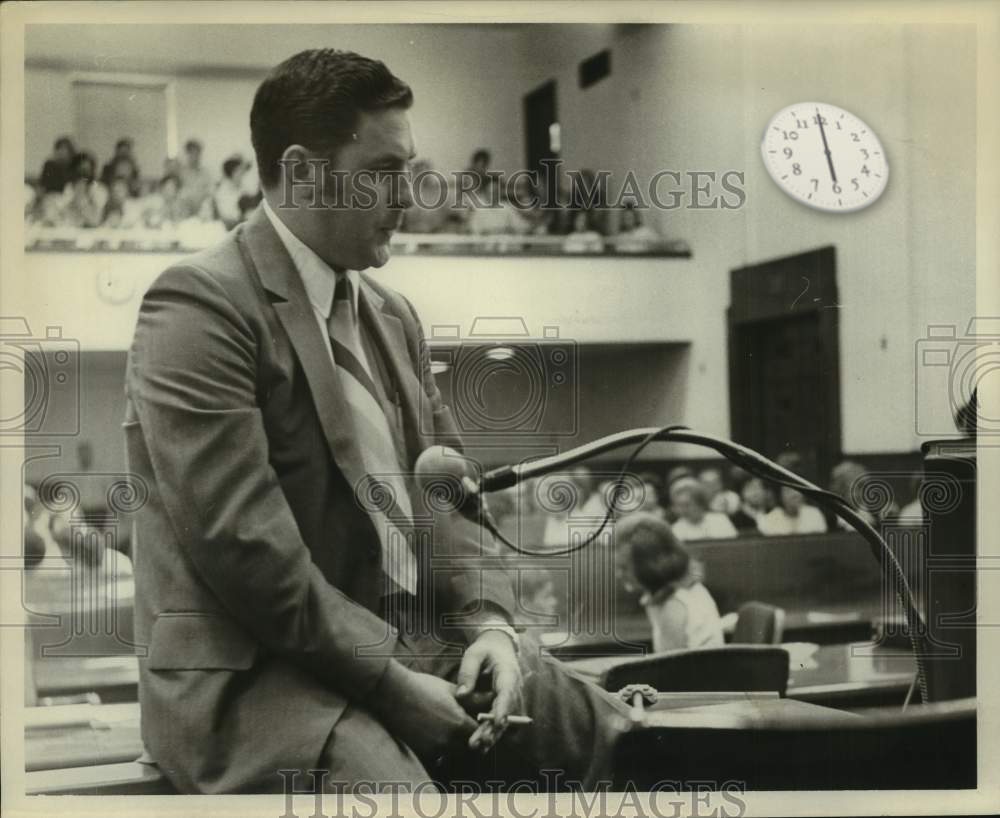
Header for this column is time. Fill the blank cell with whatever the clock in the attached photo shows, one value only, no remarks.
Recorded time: 6:00
